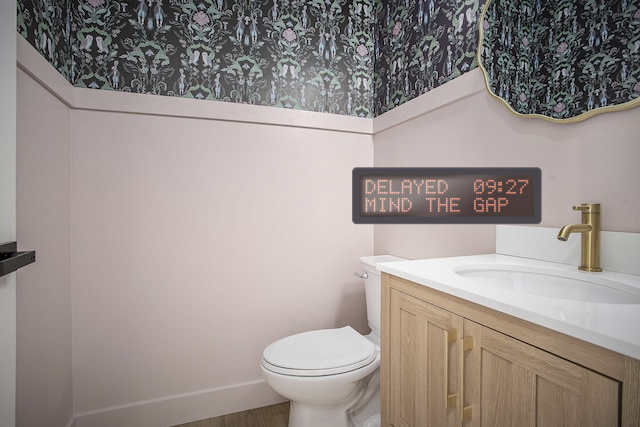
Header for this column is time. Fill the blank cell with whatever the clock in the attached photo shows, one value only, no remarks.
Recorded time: 9:27
